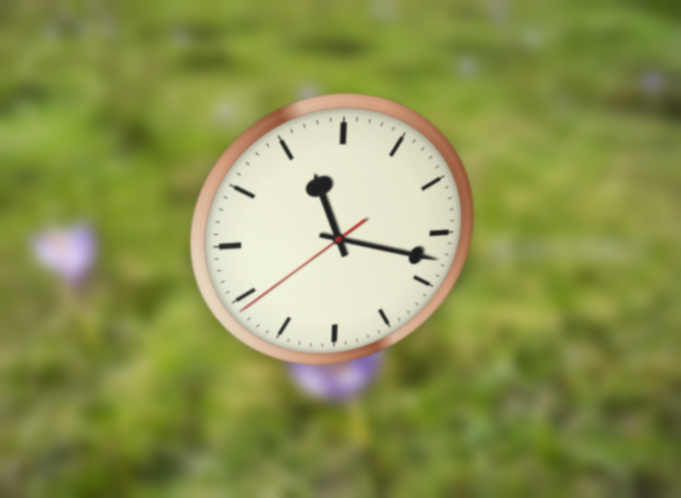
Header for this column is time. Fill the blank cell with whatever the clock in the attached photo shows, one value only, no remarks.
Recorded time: 11:17:39
